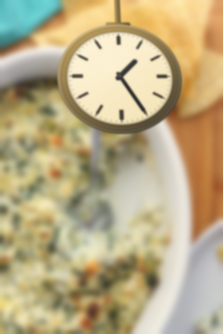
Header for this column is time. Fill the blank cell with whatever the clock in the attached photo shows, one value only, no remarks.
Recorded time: 1:25
